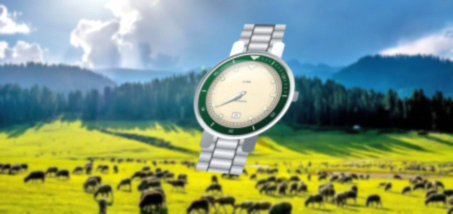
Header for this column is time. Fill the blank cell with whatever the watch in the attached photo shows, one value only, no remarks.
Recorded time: 7:39
